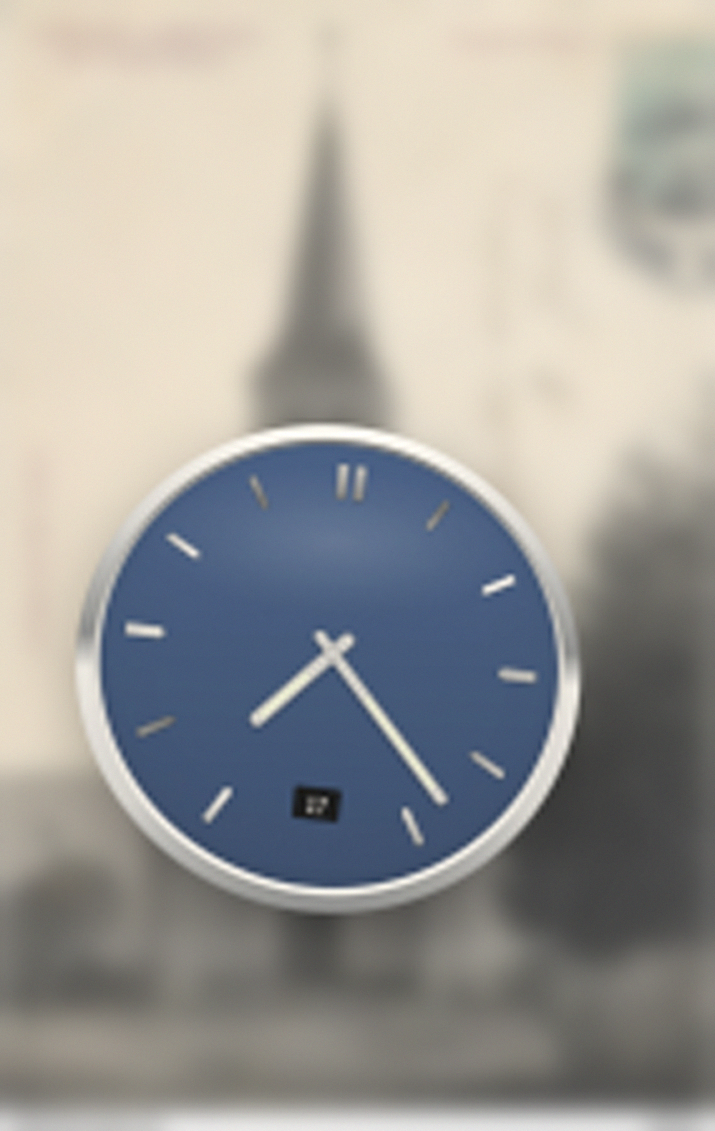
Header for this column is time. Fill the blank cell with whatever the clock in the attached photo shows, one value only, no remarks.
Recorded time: 7:23
